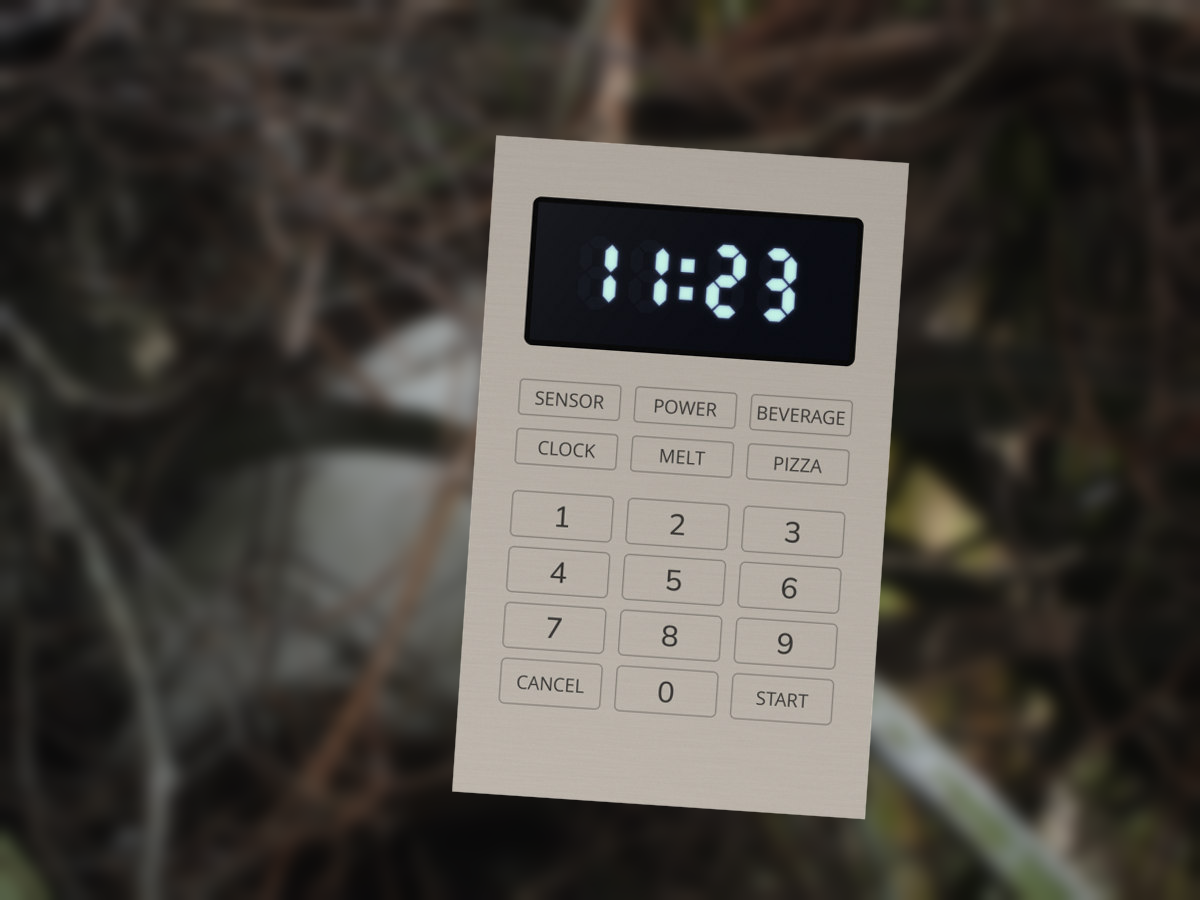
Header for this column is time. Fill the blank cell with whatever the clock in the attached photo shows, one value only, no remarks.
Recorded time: 11:23
